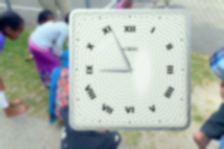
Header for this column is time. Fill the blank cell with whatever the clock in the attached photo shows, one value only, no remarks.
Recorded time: 8:56
